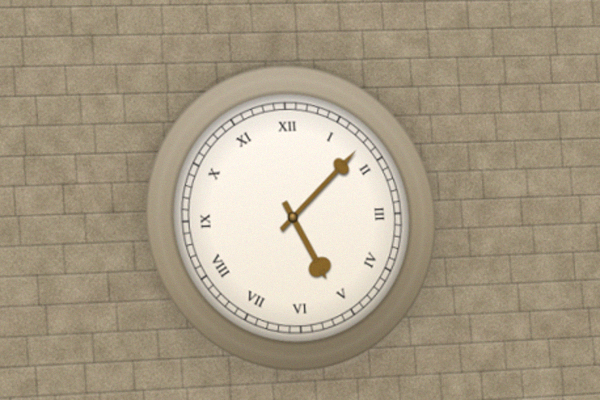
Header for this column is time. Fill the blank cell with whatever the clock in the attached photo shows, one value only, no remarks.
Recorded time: 5:08
